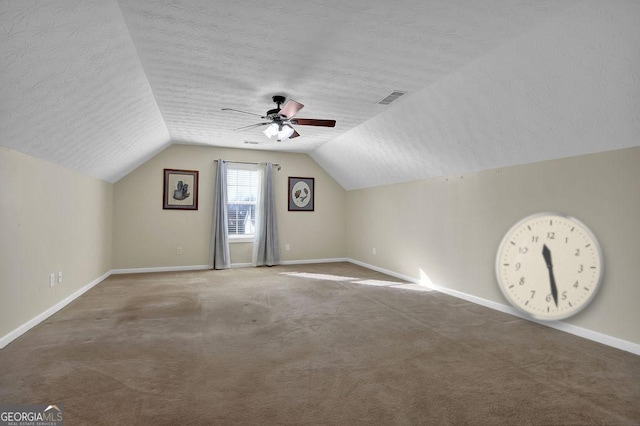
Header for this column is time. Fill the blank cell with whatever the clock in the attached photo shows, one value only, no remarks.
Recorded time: 11:28
